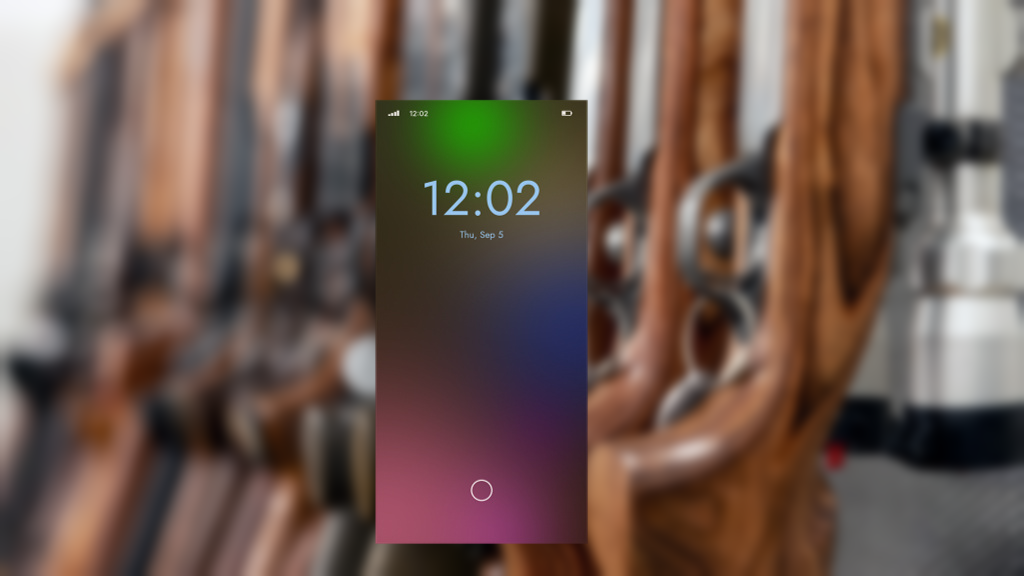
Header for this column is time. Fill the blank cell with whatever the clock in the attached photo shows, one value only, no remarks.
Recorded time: 12:02
